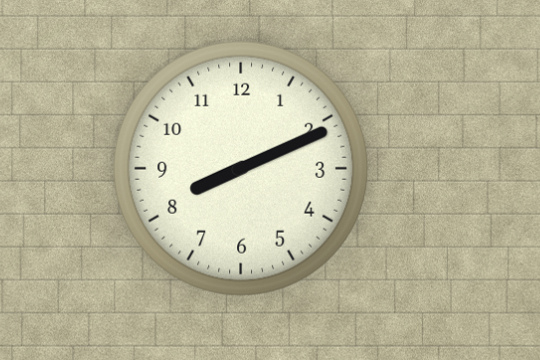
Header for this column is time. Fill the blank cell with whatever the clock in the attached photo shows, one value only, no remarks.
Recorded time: 8:11
